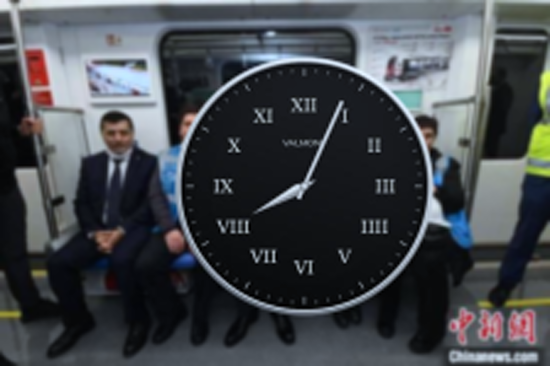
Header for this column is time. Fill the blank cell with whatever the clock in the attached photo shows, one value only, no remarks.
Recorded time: 8:04
